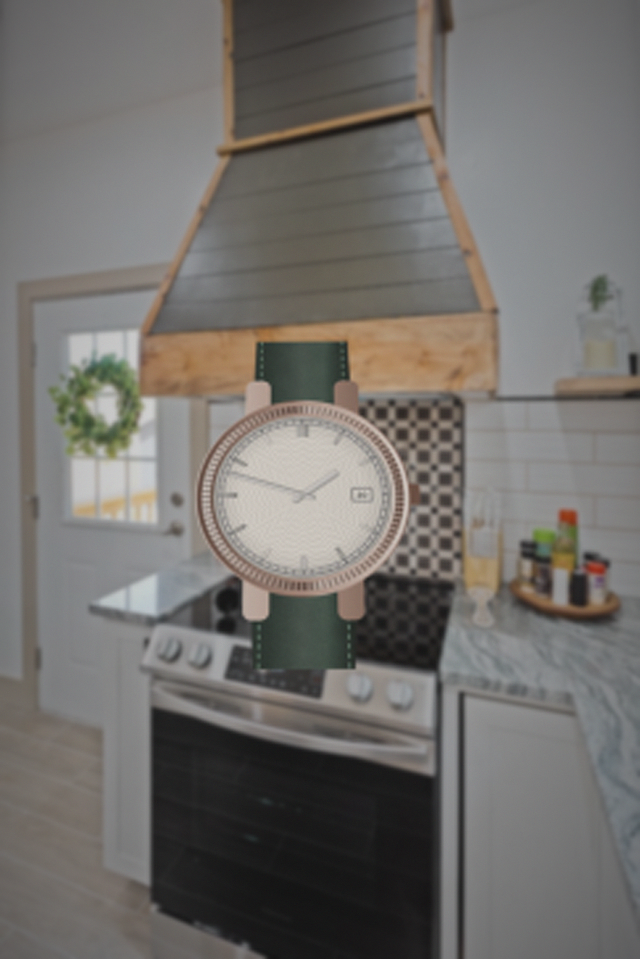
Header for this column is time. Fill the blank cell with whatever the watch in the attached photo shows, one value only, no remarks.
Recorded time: 1:48
